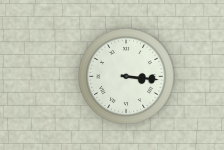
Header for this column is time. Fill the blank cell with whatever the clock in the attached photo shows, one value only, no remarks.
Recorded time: 3:16
